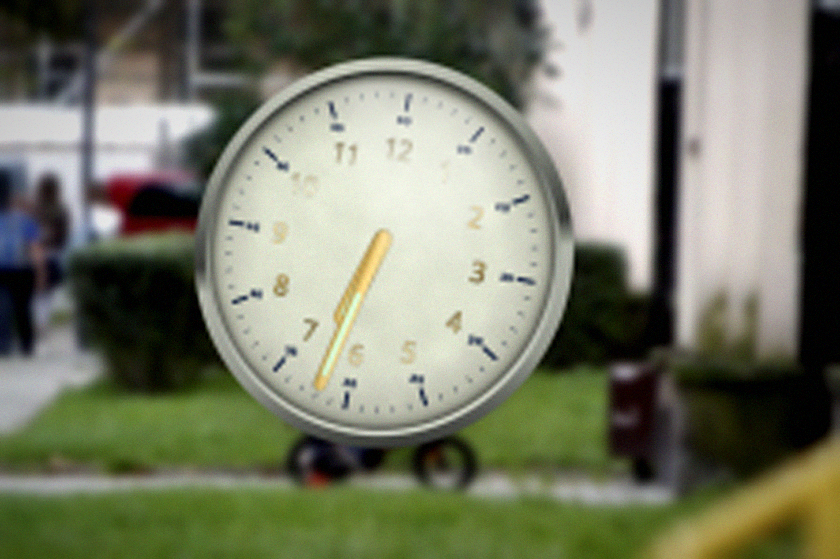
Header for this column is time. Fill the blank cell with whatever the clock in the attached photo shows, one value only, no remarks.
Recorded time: 6:32
